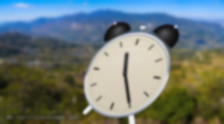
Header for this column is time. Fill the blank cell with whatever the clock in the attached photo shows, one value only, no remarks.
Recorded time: 11:25
